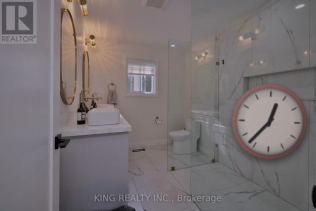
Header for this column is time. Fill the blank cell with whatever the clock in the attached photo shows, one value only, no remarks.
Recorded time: 12:37
